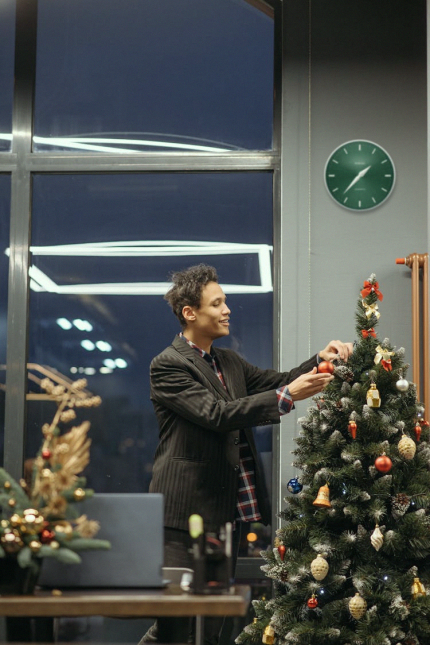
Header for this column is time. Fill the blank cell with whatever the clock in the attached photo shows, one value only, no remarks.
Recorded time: 1:37
